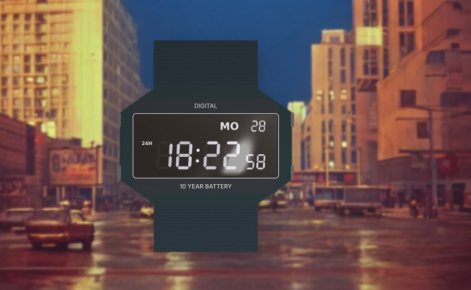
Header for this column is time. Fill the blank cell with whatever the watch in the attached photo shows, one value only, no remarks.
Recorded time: 18:22:58
